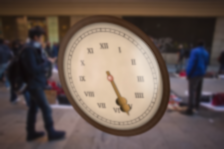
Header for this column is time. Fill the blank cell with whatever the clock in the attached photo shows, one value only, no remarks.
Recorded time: 5:27
